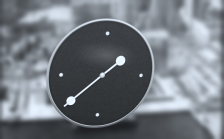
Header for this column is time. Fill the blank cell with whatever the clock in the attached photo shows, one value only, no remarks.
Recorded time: 1:38
